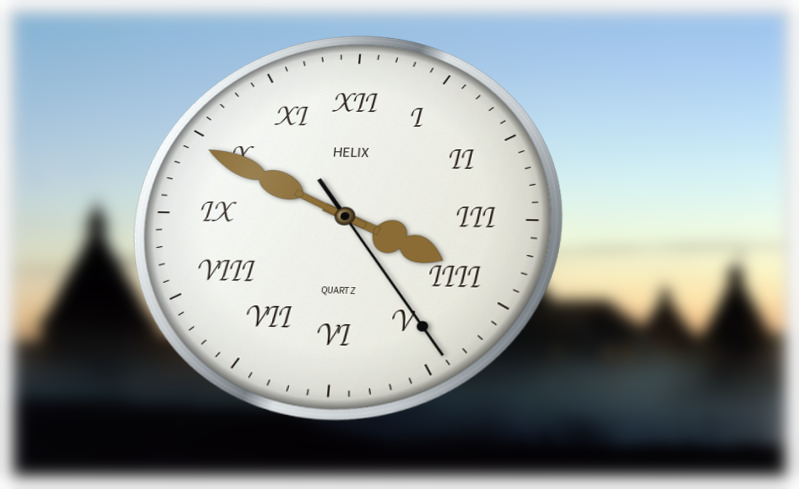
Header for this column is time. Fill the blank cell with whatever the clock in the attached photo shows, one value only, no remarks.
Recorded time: 3:49:24
